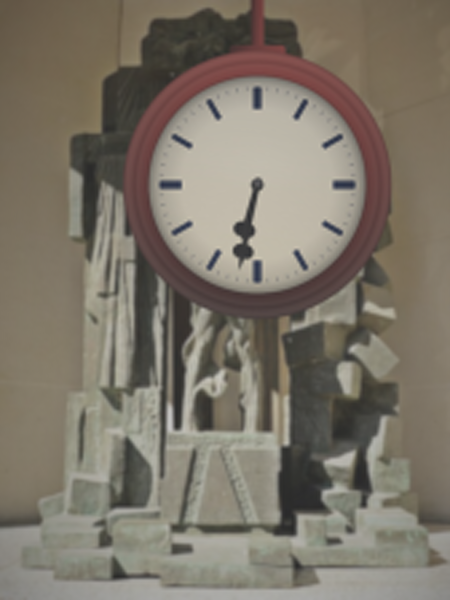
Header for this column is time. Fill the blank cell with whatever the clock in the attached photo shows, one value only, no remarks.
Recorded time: 6:32
